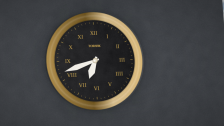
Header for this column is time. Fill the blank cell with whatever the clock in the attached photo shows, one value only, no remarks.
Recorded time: 6:42
